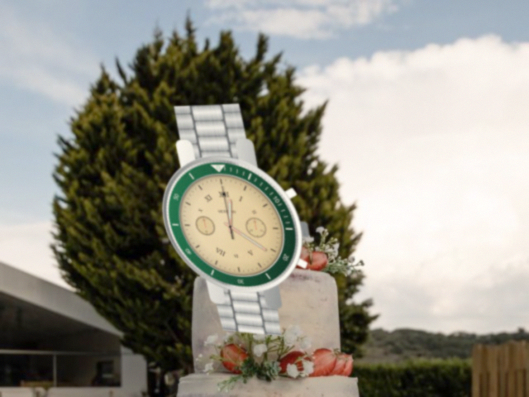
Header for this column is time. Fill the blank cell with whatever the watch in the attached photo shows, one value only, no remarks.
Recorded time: 12:21
